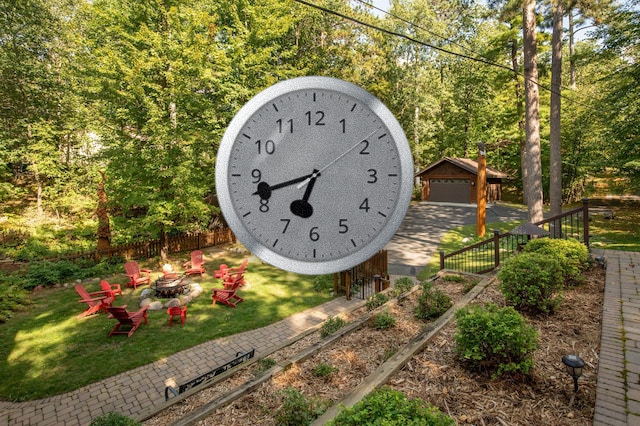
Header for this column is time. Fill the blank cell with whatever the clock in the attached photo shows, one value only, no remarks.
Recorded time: 6:42:09
